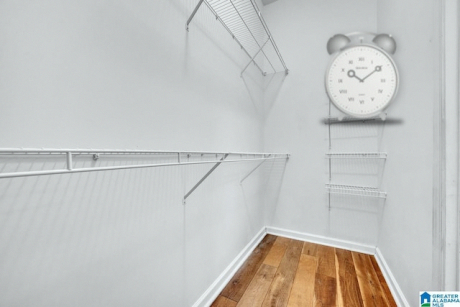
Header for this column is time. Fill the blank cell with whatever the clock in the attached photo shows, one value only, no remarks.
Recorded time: 10:09
